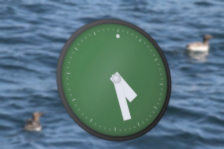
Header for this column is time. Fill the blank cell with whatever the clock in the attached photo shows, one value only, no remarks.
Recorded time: 4:27
